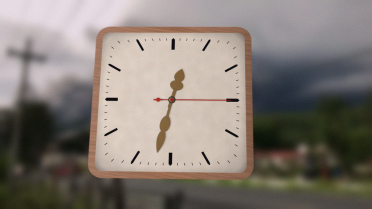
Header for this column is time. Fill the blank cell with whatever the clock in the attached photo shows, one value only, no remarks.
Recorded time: 12:32:15
